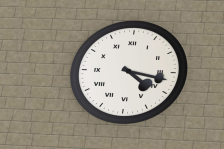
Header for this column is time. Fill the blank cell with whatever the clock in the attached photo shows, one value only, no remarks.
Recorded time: 4:17
